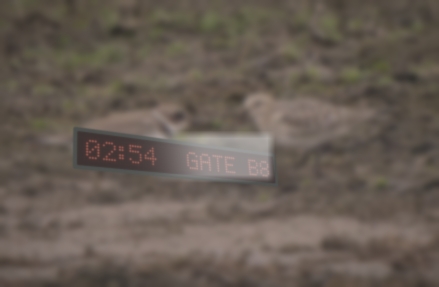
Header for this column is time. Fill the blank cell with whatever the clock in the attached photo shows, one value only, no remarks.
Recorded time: 2:54
